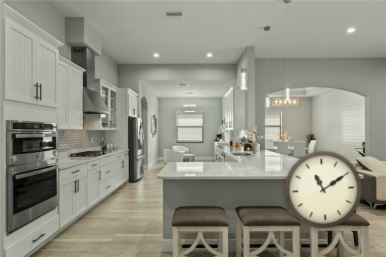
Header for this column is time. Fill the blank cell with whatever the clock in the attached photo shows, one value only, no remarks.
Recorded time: 11:10
